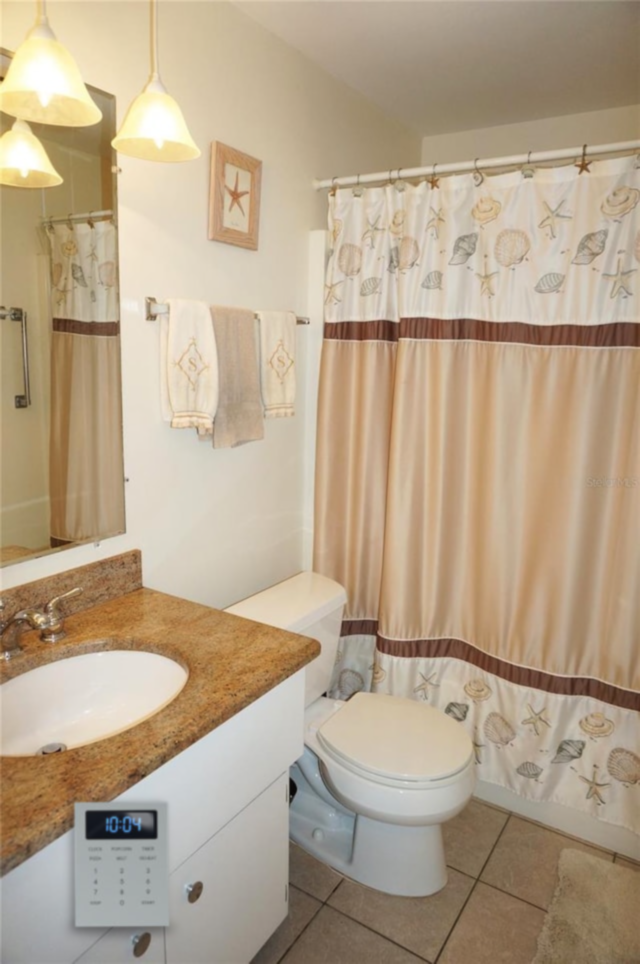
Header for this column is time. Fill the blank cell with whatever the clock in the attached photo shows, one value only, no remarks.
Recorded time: 10:04
